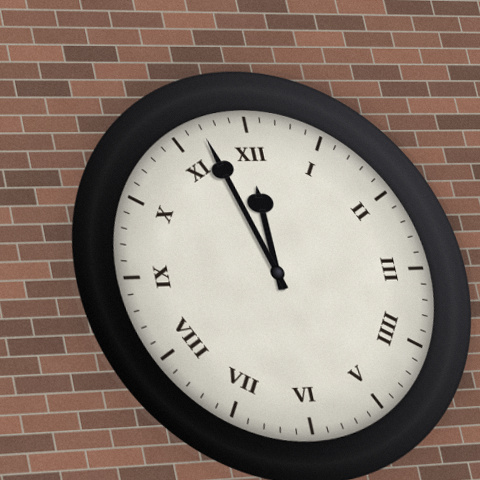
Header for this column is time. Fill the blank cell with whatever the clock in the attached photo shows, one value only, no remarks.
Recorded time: 11:57
